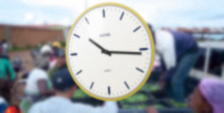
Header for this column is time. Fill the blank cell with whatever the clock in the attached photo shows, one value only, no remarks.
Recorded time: 10:16
